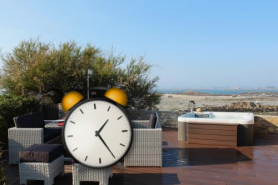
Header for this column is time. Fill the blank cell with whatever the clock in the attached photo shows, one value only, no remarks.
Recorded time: 1:25
